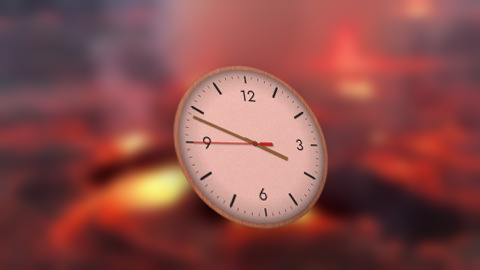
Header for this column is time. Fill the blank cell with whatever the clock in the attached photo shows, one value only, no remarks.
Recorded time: 3:48:45
